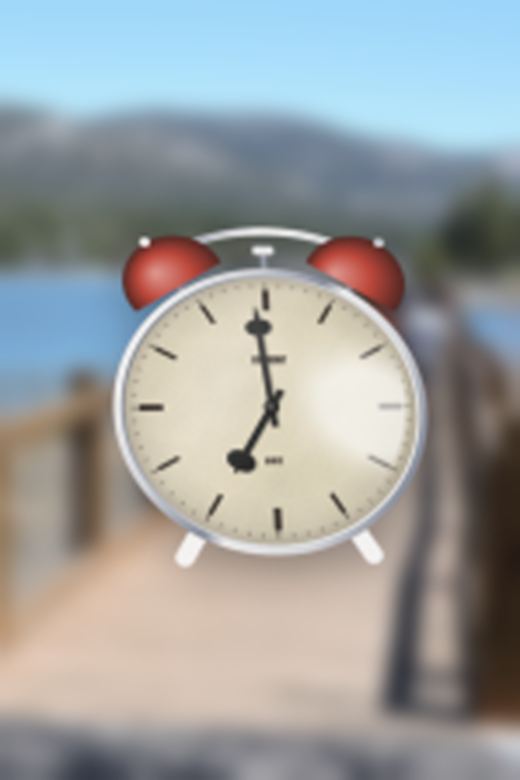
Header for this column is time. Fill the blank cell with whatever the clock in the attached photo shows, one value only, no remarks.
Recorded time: 6:59
